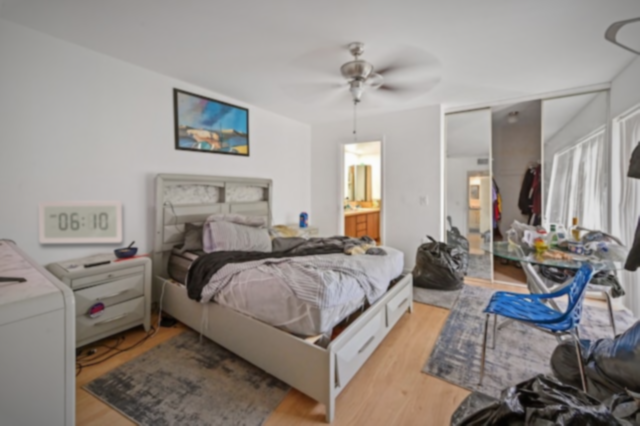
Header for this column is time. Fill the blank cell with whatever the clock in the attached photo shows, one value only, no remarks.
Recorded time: 6:10
